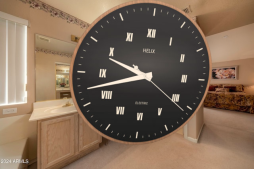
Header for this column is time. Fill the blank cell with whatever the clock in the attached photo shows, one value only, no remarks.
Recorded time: 9:42:21
